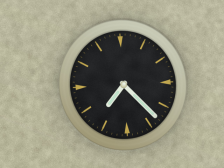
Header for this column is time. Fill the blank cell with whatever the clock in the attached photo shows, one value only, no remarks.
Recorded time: 7:23
